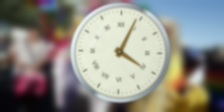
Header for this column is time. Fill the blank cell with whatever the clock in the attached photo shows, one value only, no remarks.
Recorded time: 4:04
